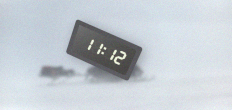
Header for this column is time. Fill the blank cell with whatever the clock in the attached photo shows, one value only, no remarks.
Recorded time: 11:12
